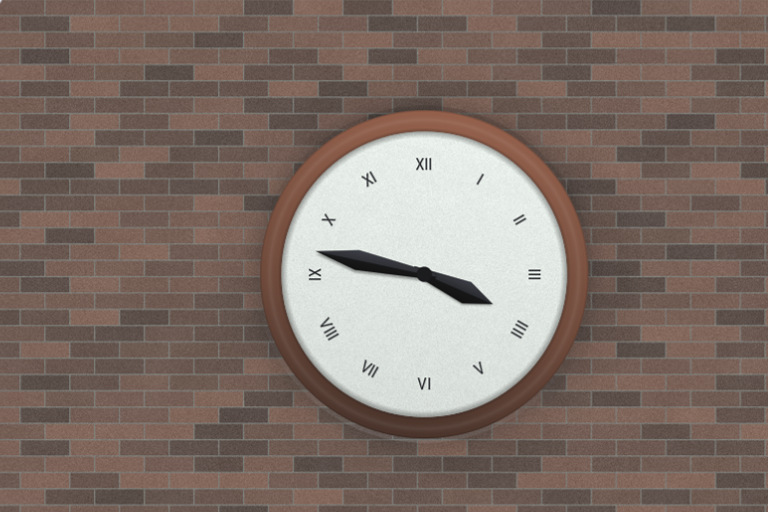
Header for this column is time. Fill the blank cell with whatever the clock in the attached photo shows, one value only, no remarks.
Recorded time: 3:47
